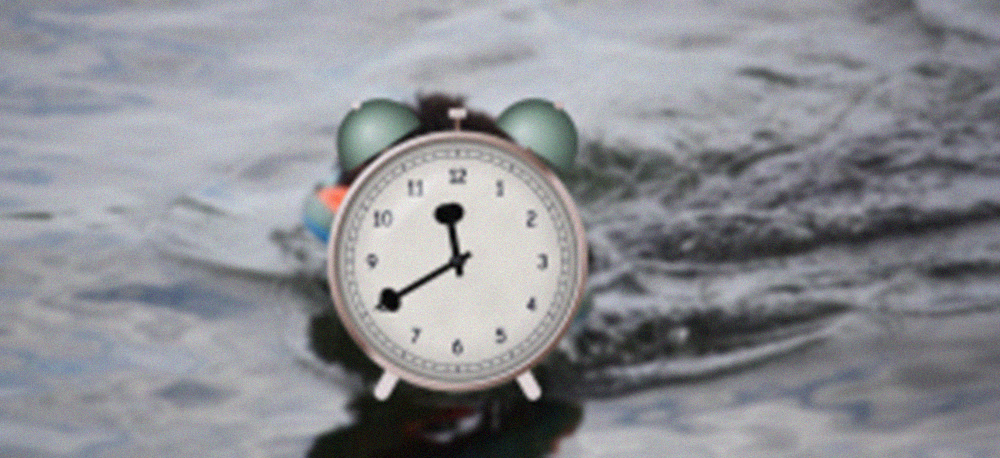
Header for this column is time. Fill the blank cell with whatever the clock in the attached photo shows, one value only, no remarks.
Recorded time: 11:40
